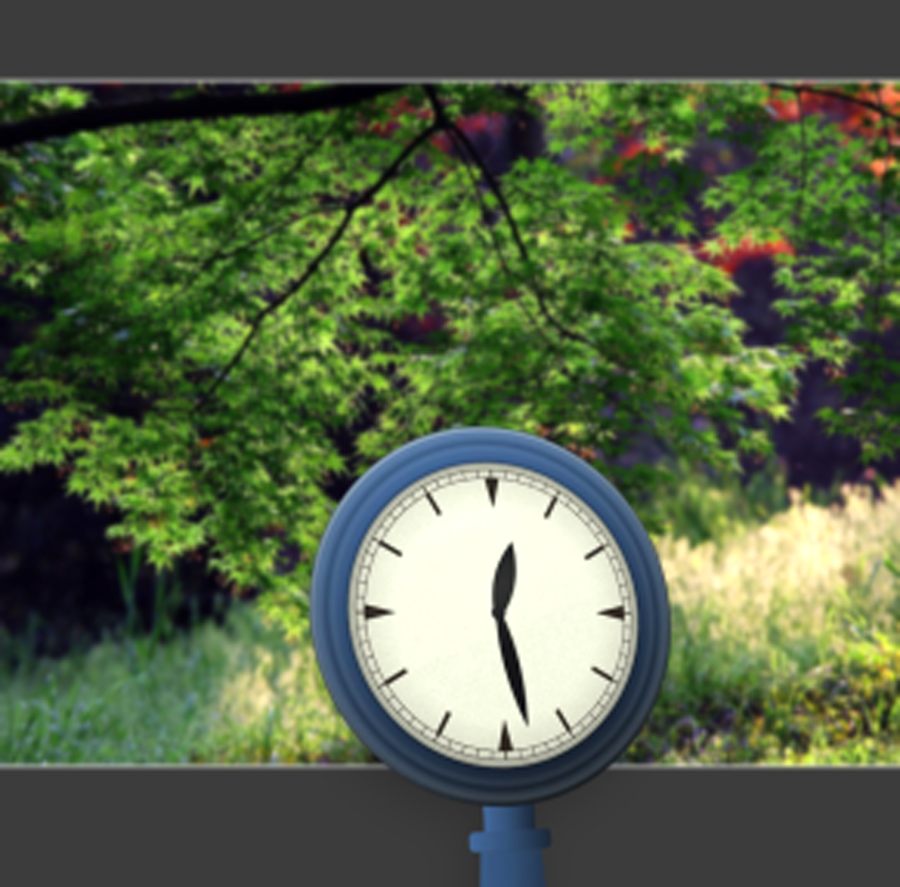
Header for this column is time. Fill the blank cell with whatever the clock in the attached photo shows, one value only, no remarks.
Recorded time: 12:28
